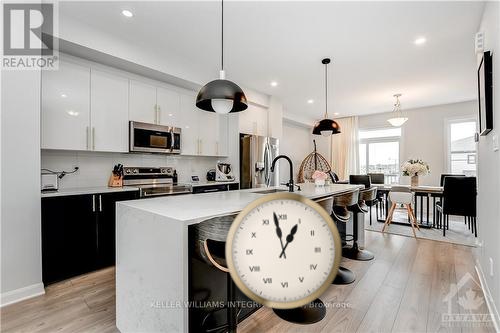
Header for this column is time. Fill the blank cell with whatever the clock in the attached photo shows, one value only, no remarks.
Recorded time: 12:58
